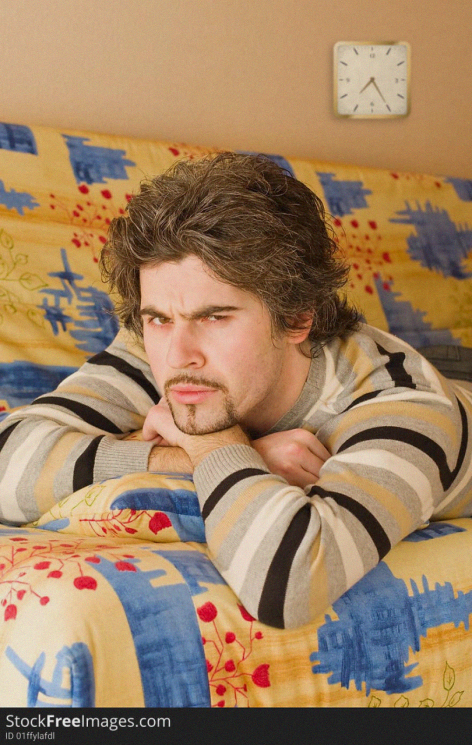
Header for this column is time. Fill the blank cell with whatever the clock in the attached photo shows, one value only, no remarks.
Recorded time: 7:25
